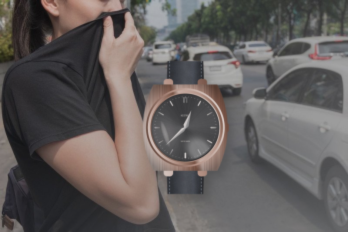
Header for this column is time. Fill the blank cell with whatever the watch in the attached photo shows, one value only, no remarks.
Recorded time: 12:38
